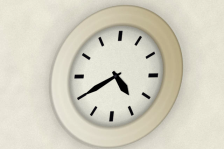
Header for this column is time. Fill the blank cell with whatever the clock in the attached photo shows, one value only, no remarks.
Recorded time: 4:40
